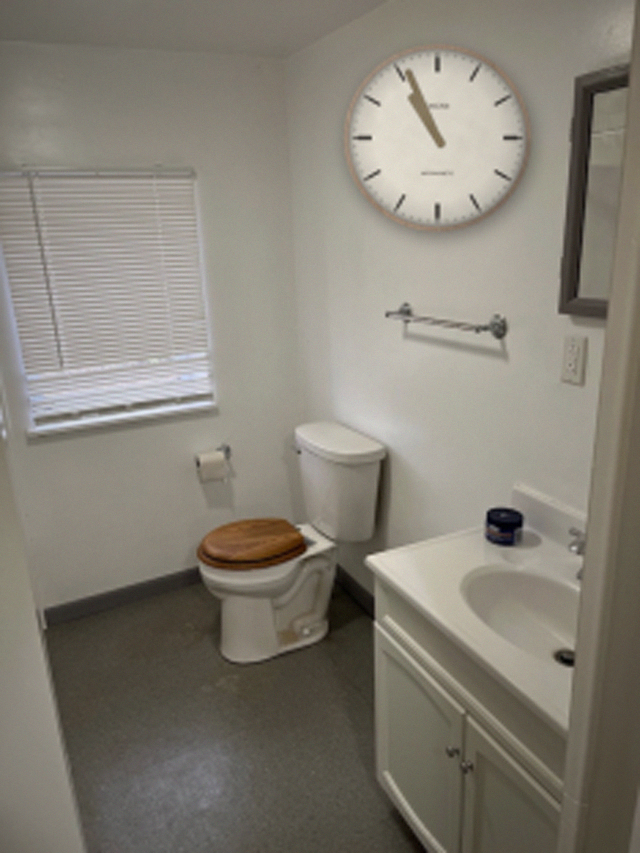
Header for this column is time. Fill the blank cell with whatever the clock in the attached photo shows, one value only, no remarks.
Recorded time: 10:56
